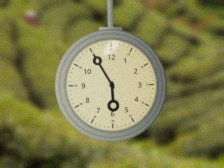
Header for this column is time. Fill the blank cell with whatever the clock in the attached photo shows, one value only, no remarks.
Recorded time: 5:55
